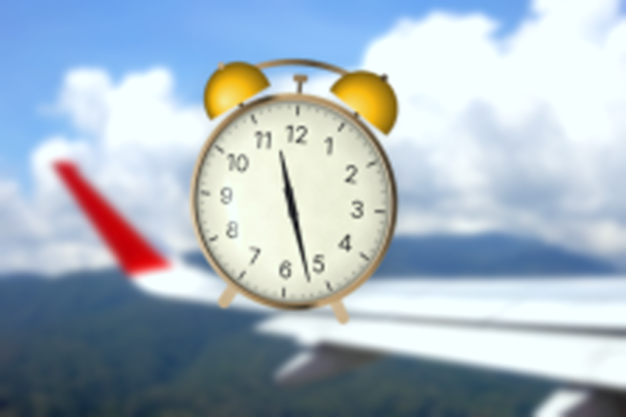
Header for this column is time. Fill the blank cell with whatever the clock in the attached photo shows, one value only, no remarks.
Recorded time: 11:27
